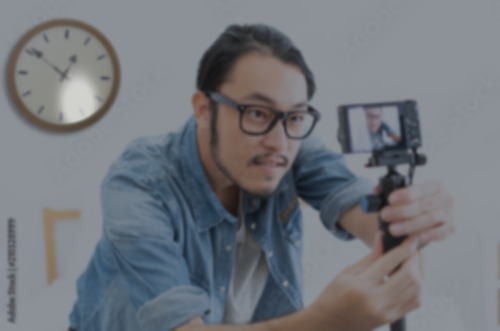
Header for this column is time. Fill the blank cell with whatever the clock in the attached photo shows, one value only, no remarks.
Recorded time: 12:51
